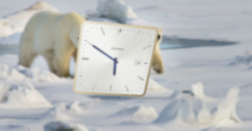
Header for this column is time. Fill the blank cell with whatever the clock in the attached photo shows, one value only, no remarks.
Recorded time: 5:50
